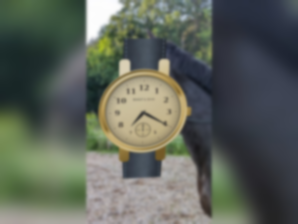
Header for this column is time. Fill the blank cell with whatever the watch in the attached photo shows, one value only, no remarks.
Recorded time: 7:20
